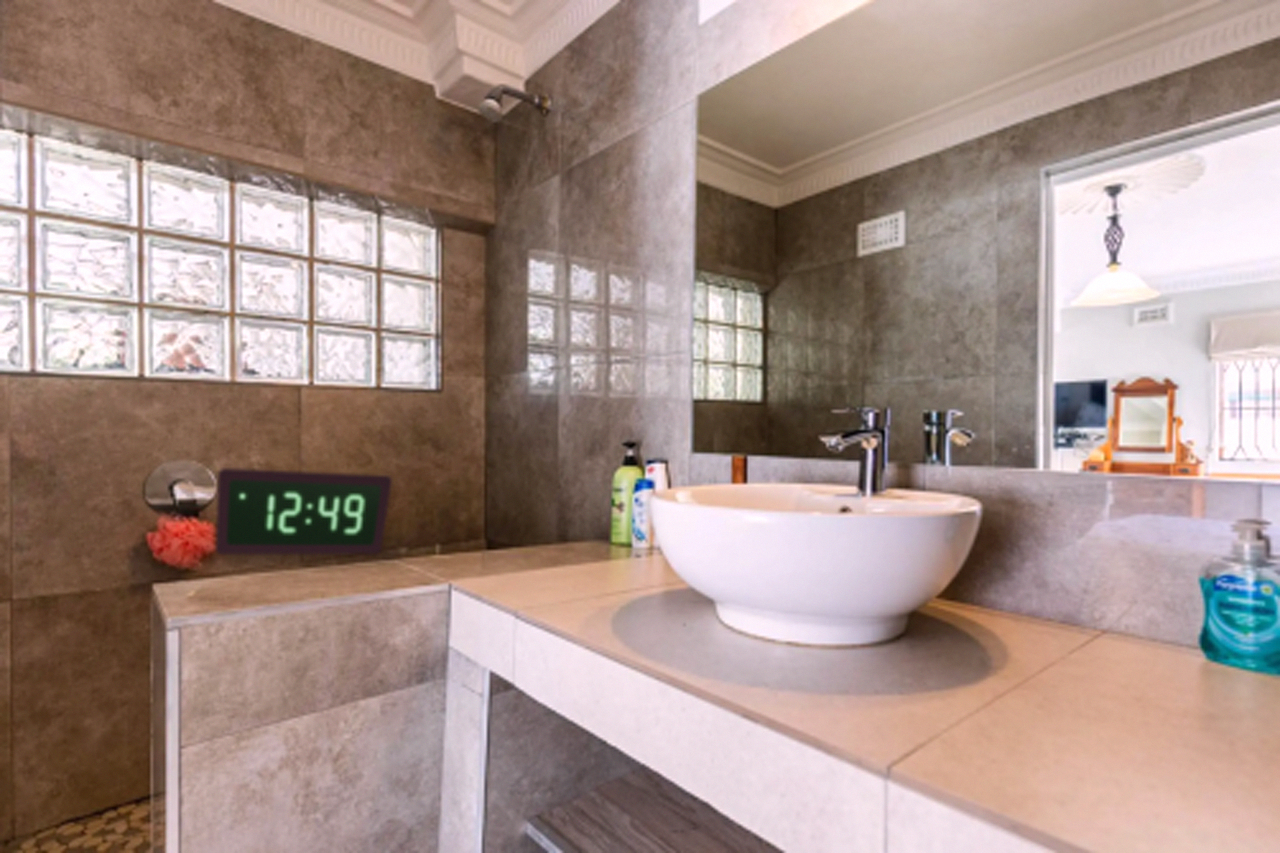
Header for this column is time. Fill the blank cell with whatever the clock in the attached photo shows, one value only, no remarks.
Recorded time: 12:49
